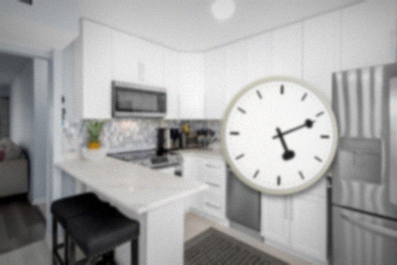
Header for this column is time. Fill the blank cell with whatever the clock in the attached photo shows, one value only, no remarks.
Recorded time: 5:11
